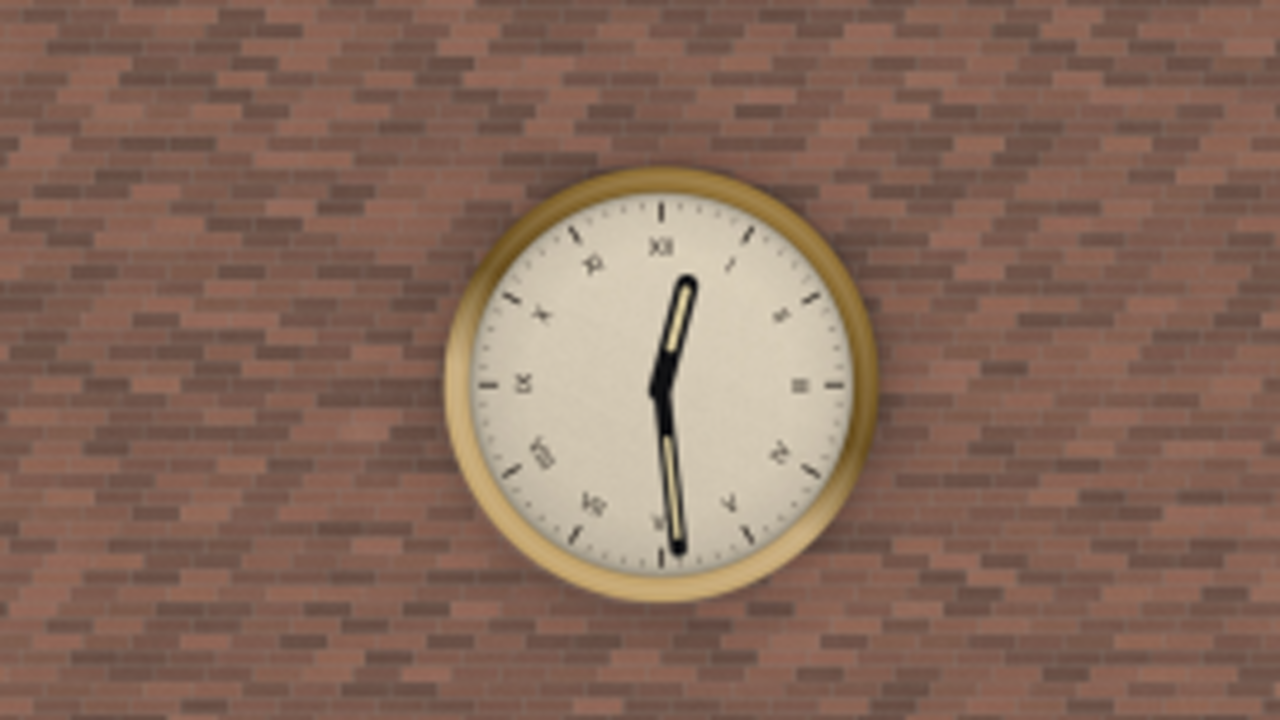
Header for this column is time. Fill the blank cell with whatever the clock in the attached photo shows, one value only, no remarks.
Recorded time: 12:29
